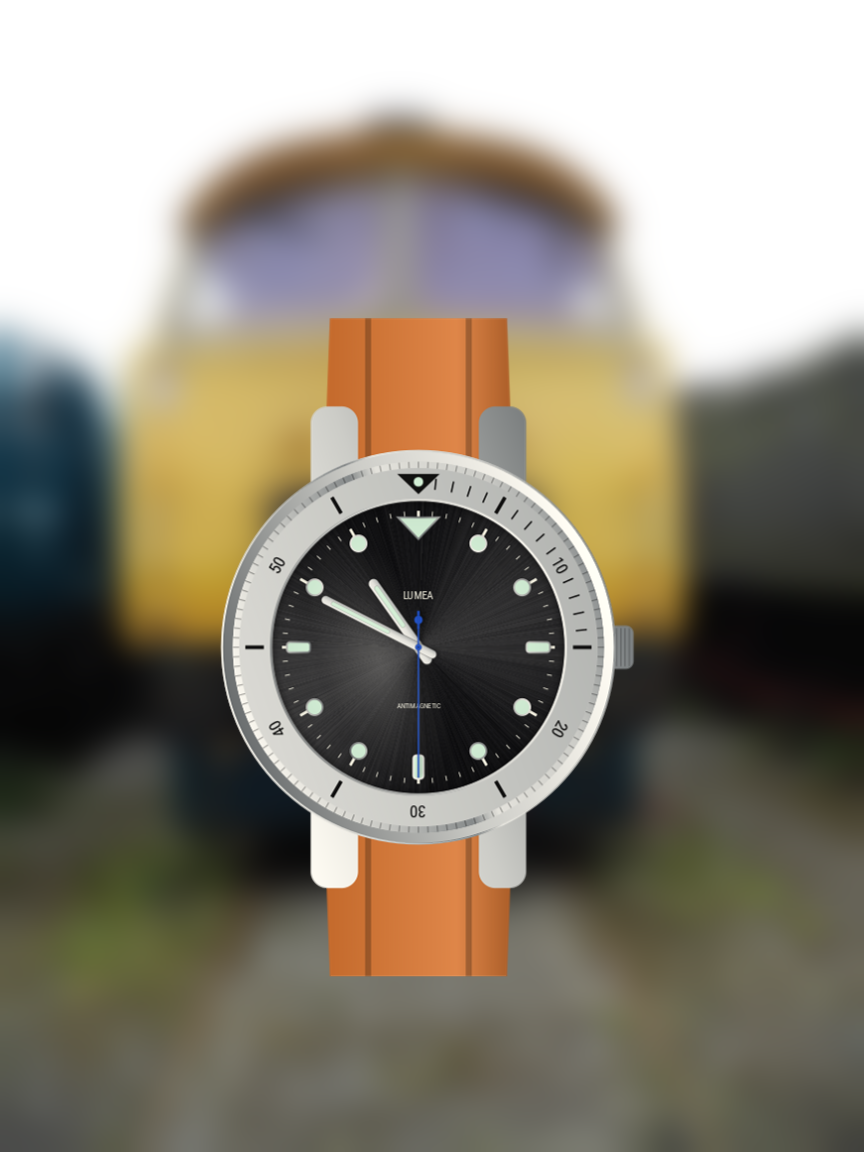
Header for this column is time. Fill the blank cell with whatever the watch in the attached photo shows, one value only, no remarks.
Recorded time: 10:49:30
